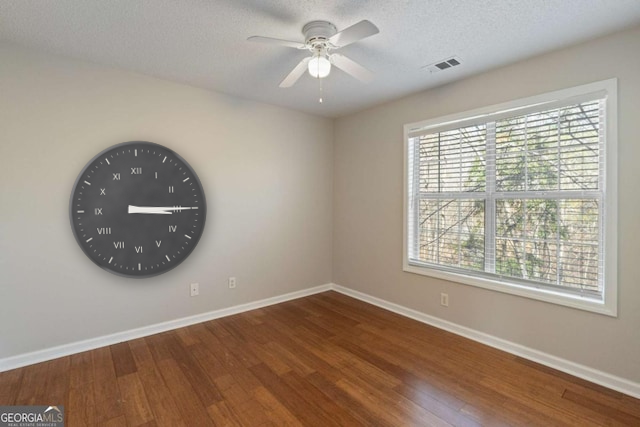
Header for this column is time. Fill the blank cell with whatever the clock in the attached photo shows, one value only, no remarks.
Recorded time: 3:15
